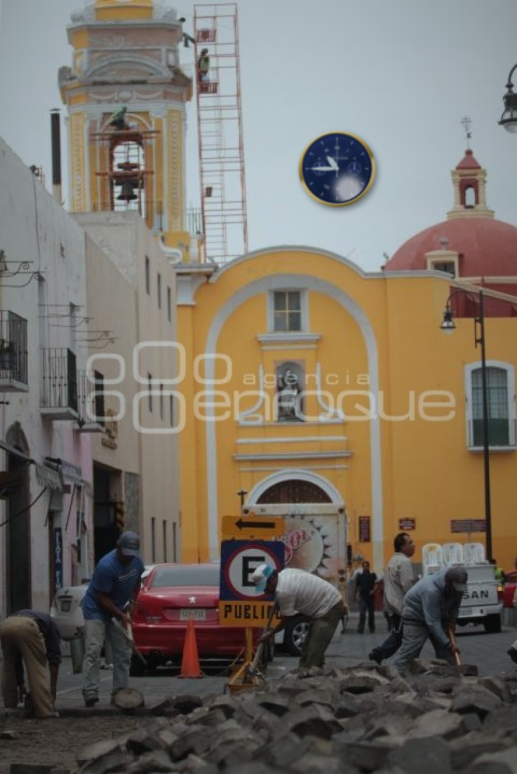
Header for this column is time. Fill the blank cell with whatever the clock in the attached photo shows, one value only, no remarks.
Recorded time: 10:45
